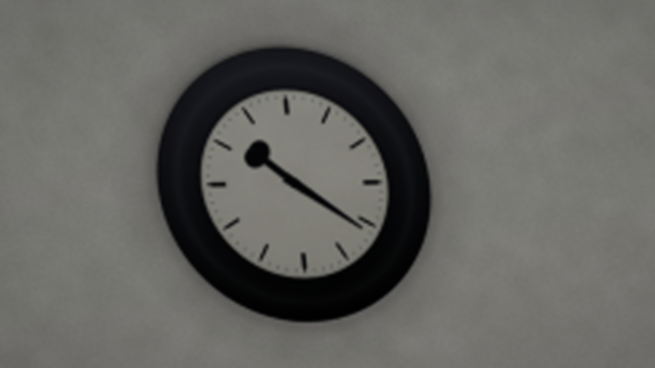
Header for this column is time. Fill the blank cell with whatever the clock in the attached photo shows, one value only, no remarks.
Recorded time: 10:21
